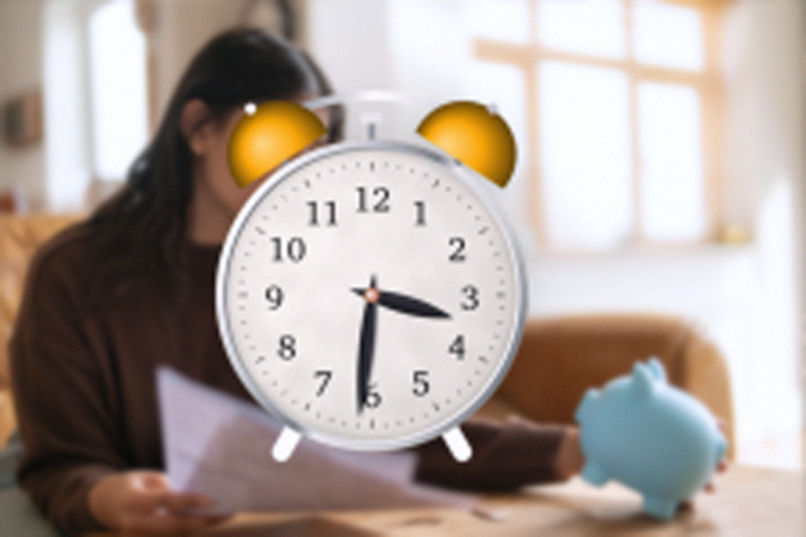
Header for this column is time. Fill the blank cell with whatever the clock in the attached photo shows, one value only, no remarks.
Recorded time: 3:31
